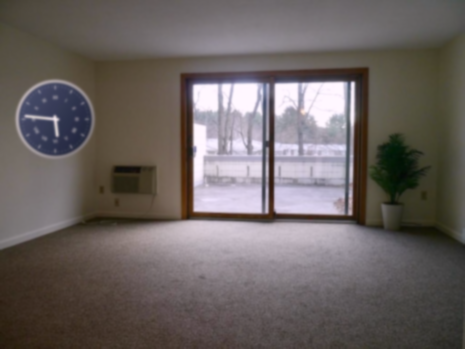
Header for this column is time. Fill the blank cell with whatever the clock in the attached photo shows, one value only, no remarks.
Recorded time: 5:46
